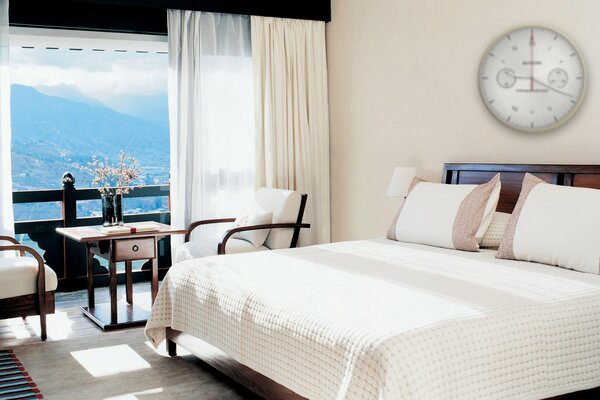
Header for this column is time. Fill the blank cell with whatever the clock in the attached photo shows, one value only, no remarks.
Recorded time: 9:19
